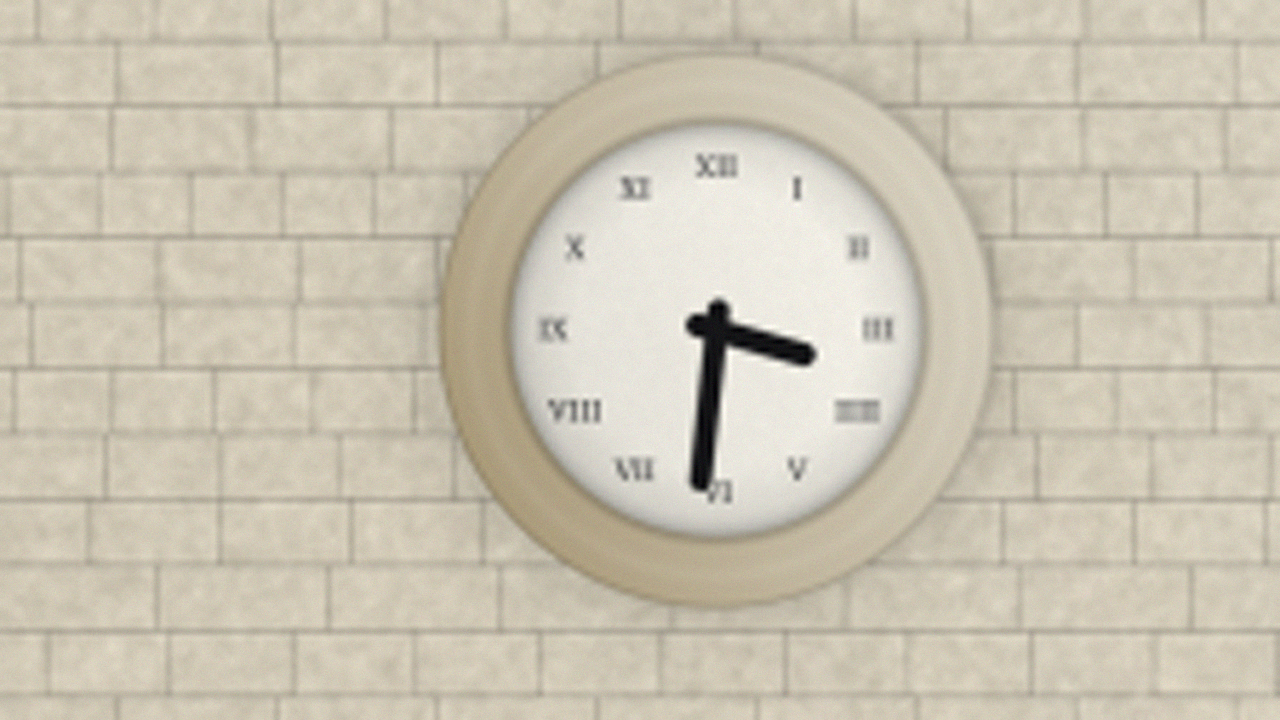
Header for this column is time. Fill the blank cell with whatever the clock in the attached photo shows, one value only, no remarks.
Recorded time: 3:31
